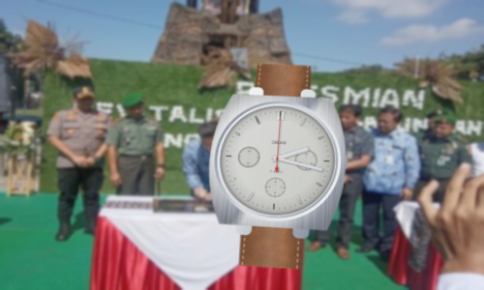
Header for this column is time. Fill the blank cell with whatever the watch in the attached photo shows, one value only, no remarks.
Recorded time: 2:17
